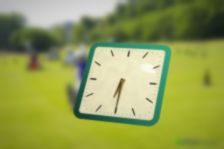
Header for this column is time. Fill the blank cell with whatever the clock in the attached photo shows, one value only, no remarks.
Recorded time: 6:30
